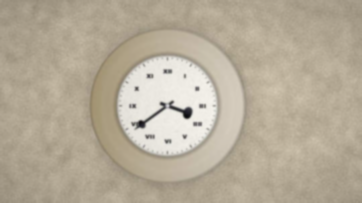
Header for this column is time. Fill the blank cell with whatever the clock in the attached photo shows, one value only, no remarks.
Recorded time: 3:39
